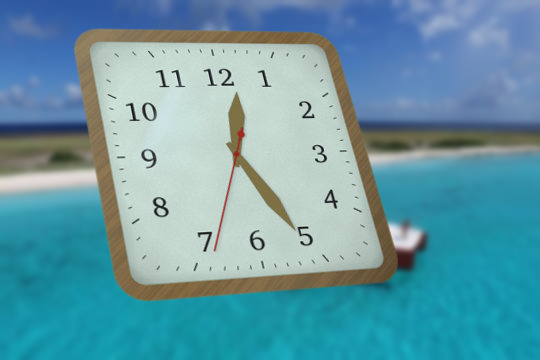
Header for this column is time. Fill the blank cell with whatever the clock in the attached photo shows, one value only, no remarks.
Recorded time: 12:25:34
